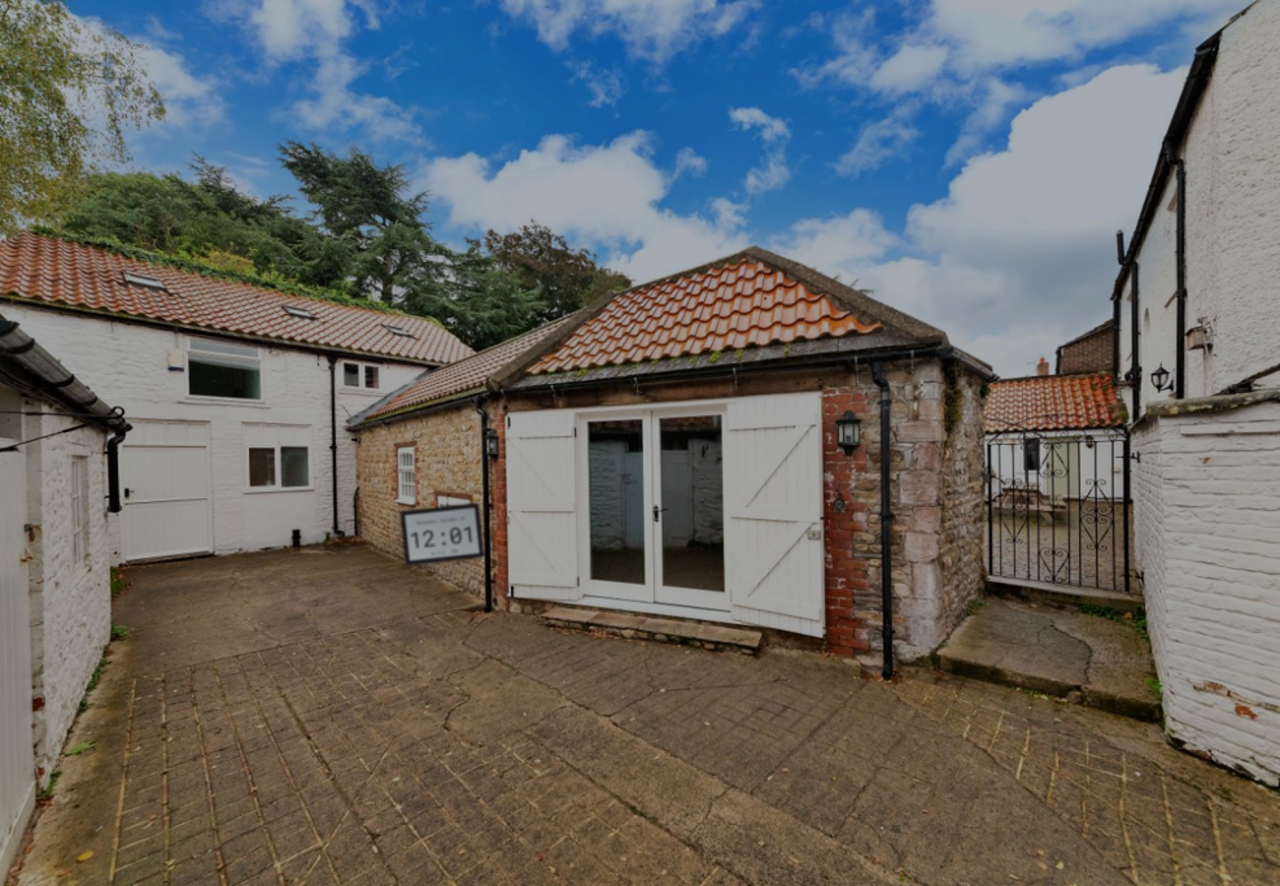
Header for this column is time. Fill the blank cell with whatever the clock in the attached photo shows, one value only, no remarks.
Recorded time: 12:01
